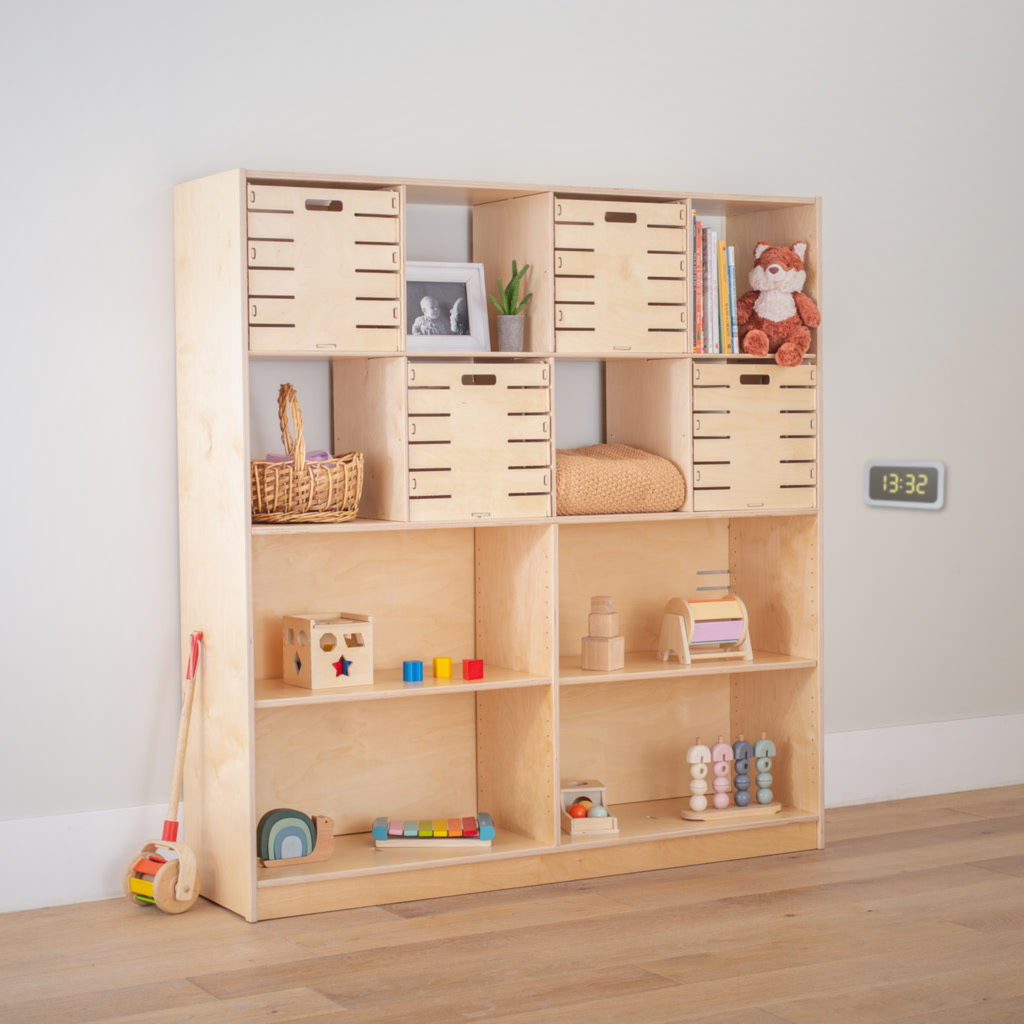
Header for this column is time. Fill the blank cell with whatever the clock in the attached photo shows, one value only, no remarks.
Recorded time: 13:32
